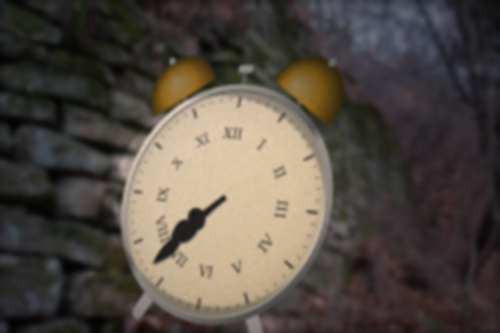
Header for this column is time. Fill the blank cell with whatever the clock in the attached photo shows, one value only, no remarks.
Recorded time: 7:37
